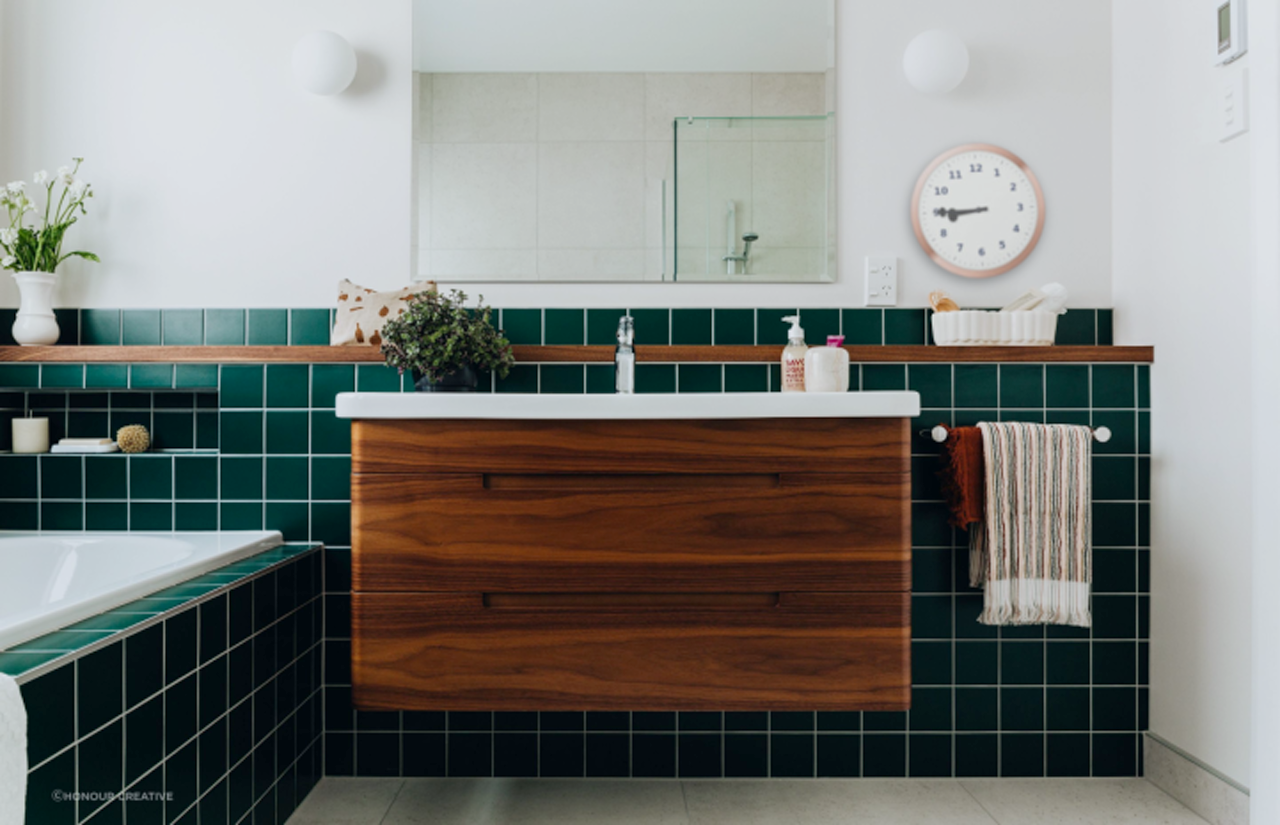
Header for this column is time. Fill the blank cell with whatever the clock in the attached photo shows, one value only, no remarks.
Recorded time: 8:45
